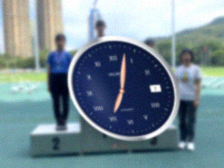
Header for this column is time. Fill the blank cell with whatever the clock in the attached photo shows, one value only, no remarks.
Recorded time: 7:03
